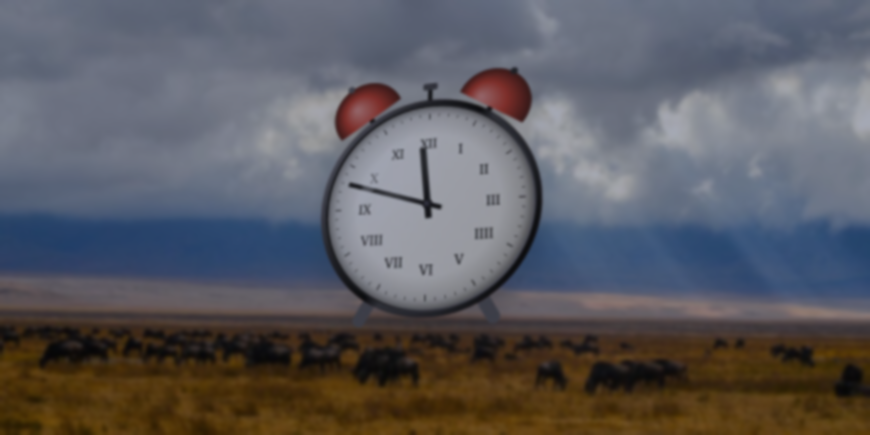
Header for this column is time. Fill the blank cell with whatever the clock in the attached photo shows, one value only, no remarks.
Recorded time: 11:48
